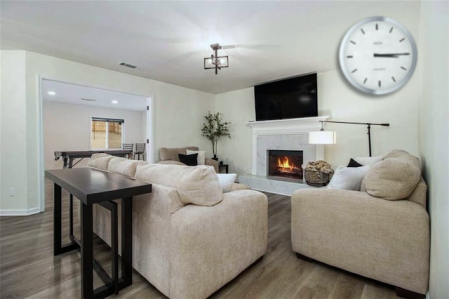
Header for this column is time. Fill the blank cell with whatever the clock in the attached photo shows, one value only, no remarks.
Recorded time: 3:15
